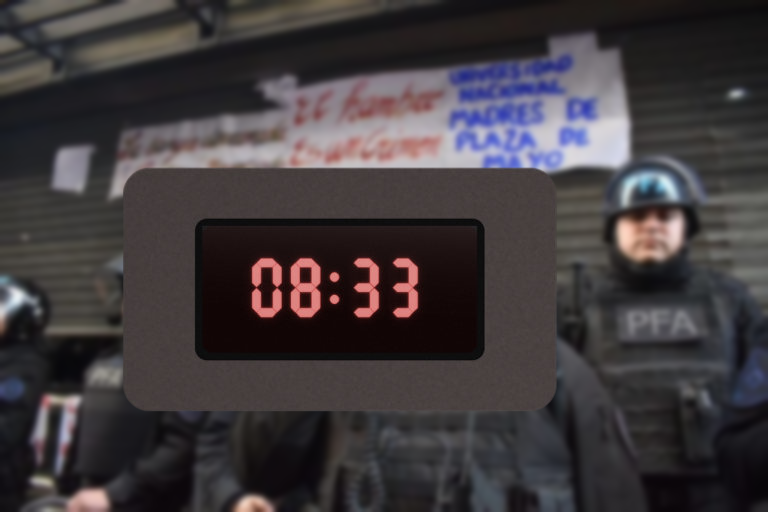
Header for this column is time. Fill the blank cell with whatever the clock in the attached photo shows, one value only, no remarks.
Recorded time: 8:33
